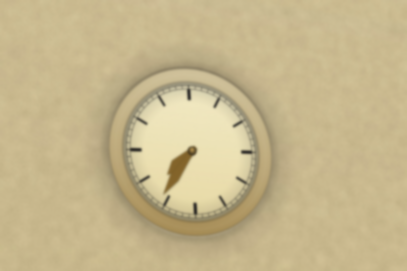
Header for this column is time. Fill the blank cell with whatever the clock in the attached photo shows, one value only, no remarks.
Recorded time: 7:36
